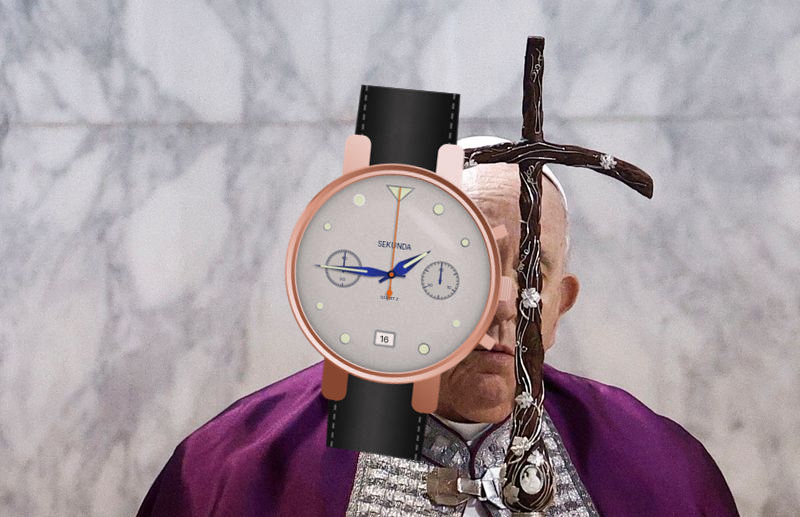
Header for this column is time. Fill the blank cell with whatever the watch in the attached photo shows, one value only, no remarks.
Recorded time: 1:45
